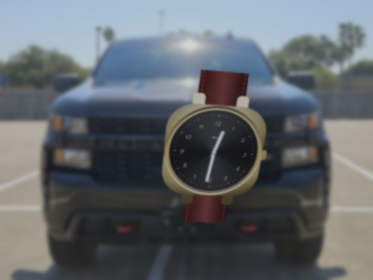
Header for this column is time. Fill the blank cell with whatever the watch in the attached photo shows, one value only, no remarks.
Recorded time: 12:31
